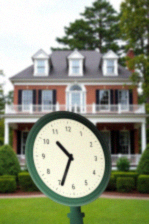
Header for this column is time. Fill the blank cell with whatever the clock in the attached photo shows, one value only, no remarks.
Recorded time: 10:34
